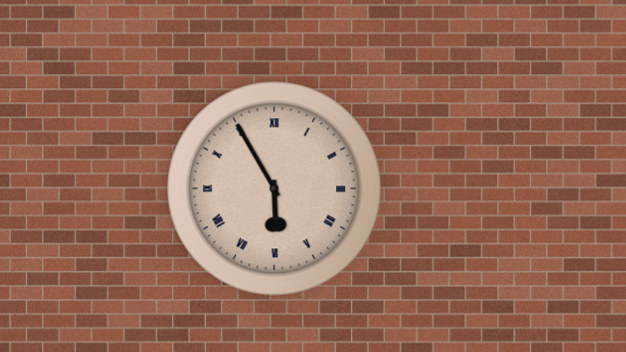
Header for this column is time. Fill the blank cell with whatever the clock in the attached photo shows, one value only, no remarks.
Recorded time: 5:55
